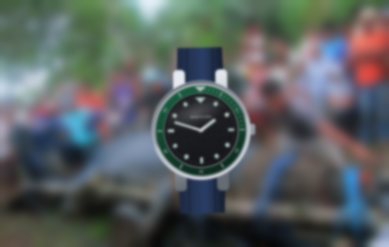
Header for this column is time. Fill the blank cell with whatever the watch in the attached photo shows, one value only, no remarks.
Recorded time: 1:48
